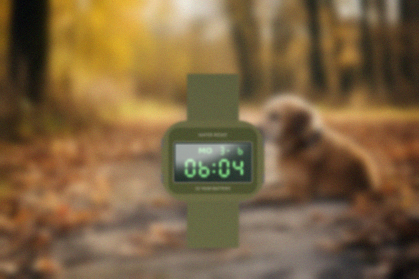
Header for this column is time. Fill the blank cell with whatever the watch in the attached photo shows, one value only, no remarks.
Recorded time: 6:04
